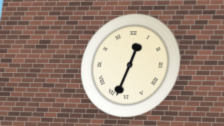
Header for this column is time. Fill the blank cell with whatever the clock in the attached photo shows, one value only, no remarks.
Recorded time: 12:33
